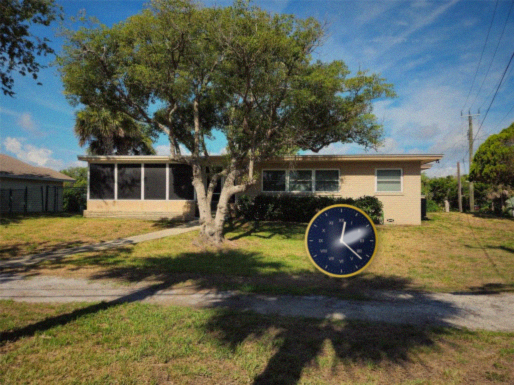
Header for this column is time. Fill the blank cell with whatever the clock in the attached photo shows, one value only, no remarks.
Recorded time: 12:22
